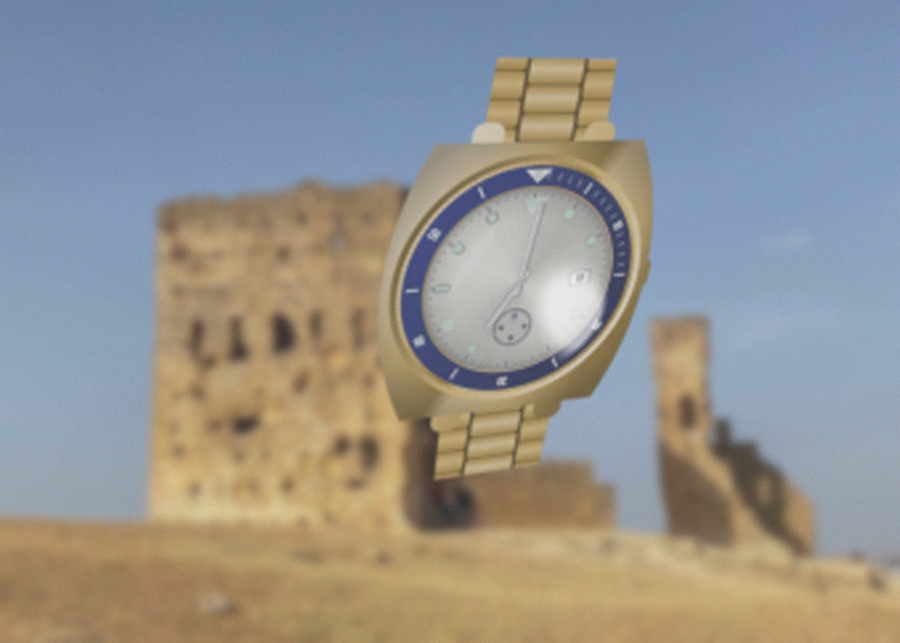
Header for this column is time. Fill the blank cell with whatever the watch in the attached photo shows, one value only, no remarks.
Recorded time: 7:01
